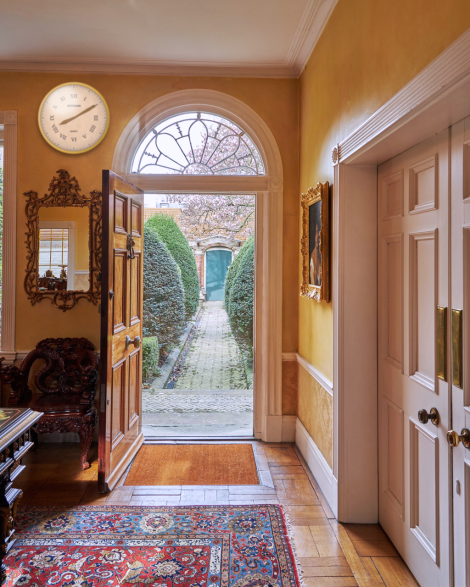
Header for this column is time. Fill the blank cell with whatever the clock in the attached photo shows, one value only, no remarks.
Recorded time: 8:10
